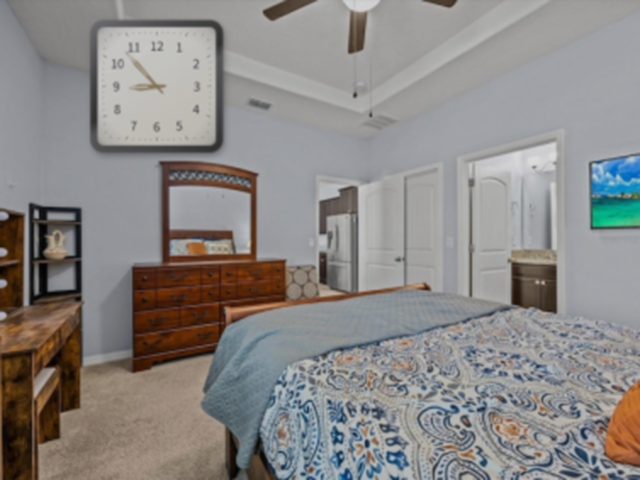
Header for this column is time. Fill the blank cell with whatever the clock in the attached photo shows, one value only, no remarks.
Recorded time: 8:53
